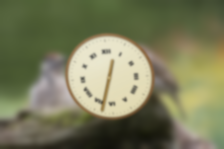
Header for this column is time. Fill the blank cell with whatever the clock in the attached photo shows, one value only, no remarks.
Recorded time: 12:33
